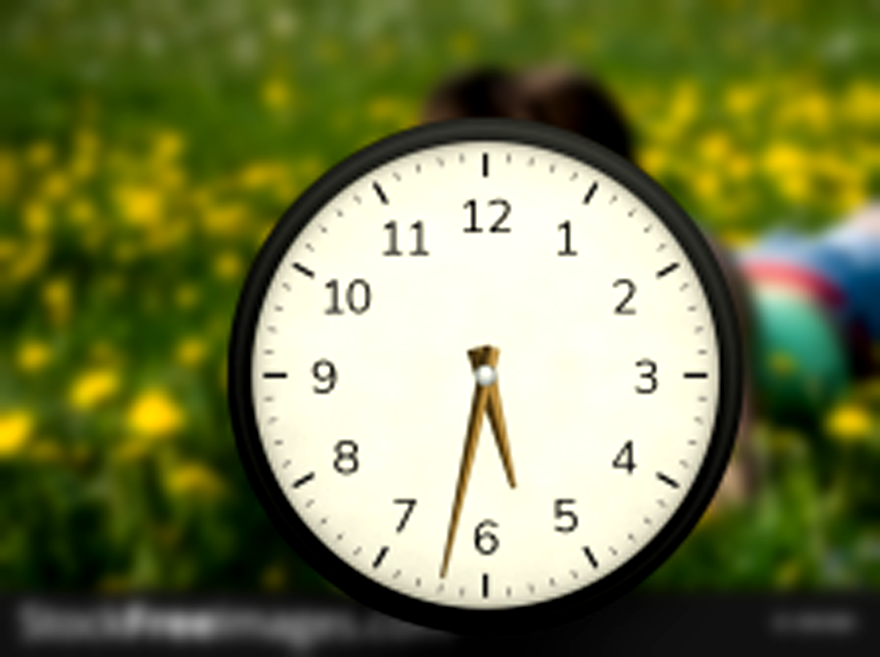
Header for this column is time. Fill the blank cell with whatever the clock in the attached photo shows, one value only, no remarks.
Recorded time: 5:32
